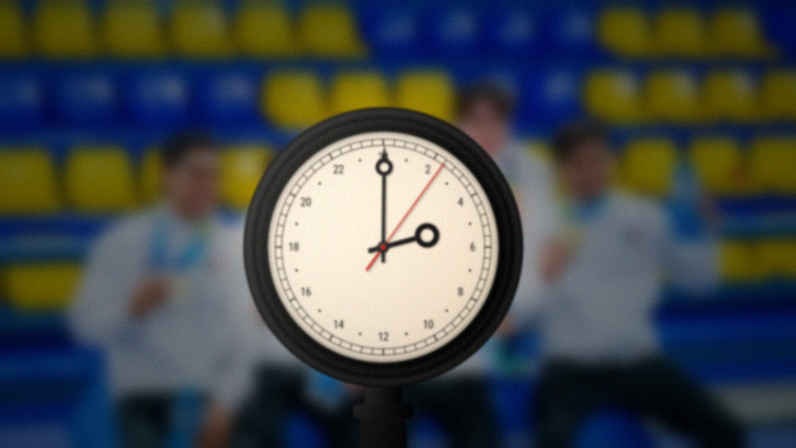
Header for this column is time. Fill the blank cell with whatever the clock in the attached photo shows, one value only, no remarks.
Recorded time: 5:00:06
